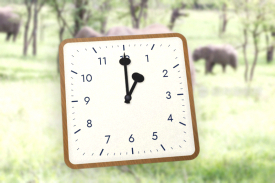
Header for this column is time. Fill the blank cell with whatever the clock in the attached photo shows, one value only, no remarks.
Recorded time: 1:00
